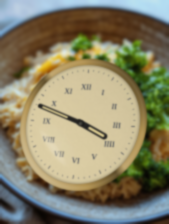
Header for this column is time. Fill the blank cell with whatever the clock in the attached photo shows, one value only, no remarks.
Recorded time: 3:48
